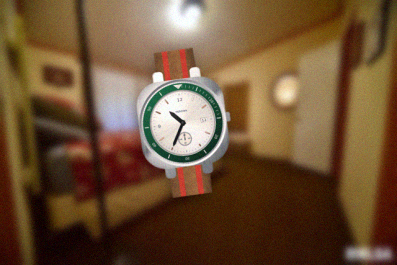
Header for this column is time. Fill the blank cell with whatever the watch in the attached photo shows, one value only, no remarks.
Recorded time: 10:35
